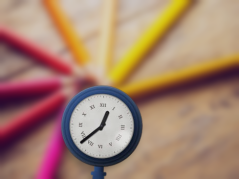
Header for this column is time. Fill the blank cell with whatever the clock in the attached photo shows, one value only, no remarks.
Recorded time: 12:38
